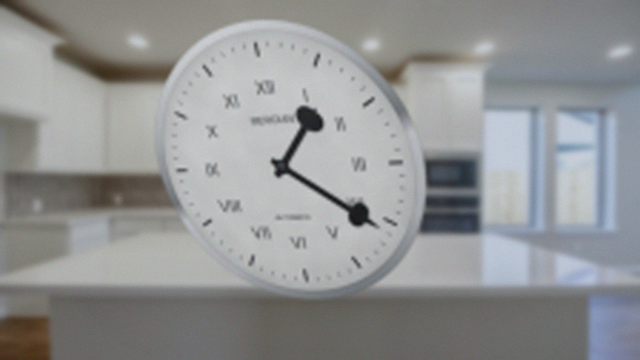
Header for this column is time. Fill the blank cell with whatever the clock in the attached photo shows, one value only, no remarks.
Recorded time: 1:21
